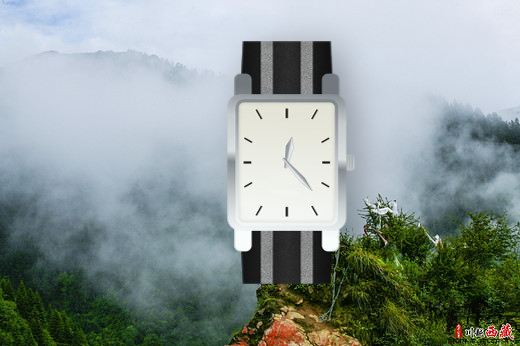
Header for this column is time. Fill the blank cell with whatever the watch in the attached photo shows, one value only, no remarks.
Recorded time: 12:23
